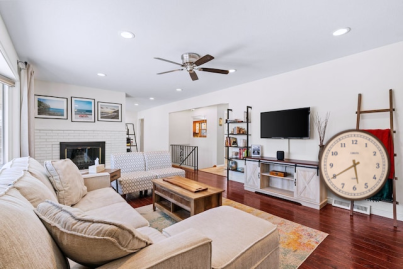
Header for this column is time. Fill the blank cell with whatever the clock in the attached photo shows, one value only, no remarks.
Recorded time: 5:40
